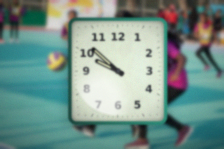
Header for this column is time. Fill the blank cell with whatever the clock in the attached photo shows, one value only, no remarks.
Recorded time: 9:52
